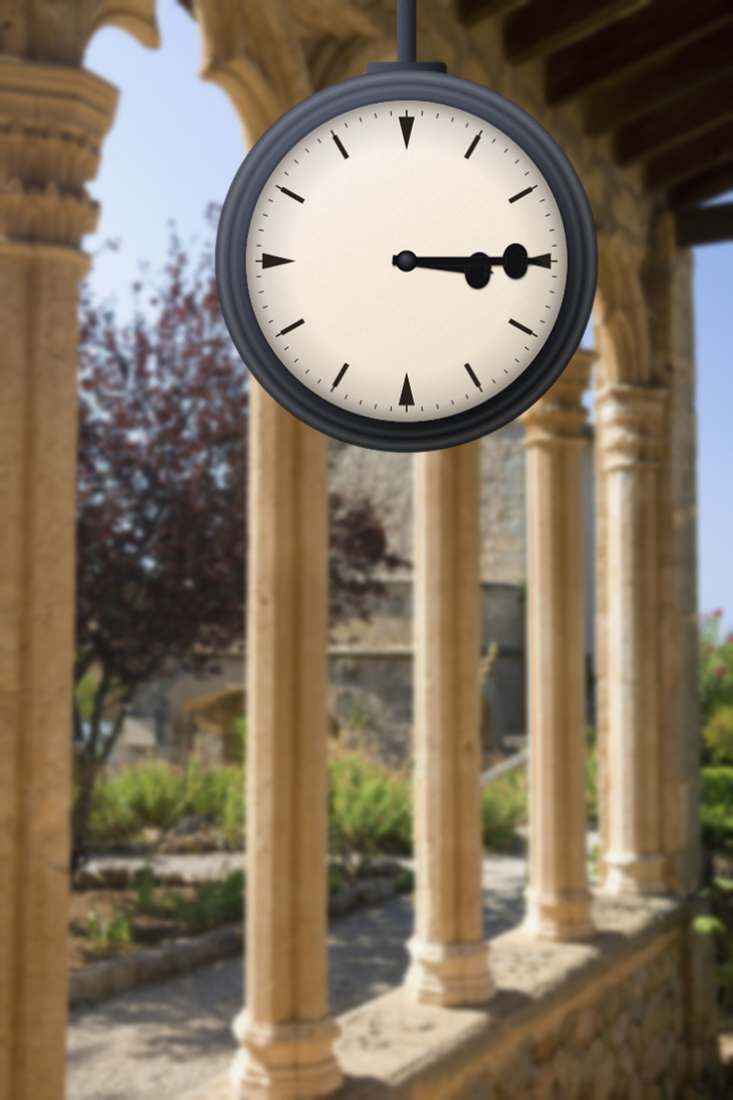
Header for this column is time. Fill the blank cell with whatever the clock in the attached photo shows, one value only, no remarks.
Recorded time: 3:15
